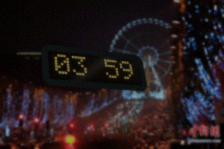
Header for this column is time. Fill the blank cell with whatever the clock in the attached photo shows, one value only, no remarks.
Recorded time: 3:59
